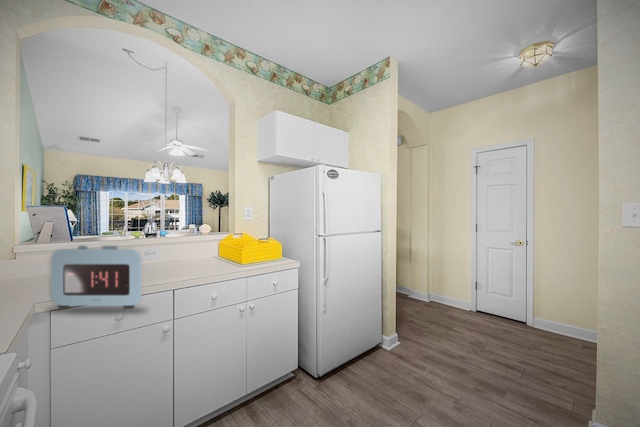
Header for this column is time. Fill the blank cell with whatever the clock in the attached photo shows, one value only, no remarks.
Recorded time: 1:41
